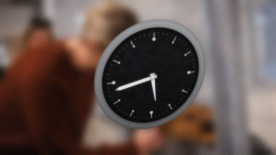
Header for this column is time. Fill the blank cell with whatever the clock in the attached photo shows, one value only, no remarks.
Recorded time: 5:43
